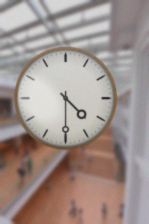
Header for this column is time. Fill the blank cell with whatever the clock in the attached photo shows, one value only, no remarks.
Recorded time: 4:30
